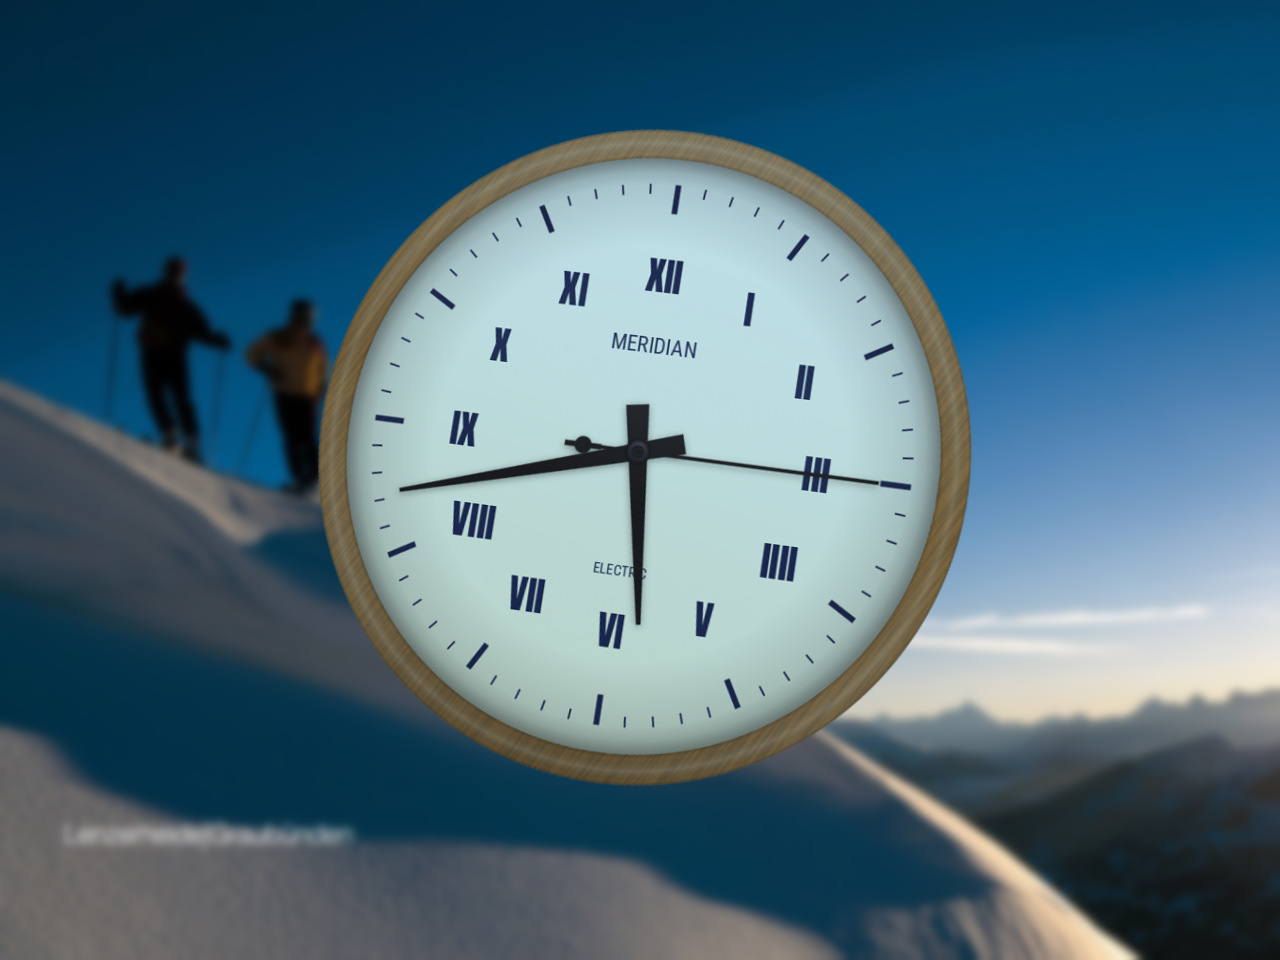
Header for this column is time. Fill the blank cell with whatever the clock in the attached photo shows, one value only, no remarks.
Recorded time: 5:42:15
